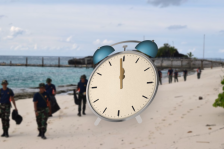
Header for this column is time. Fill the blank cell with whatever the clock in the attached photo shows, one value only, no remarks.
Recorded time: 11:59
